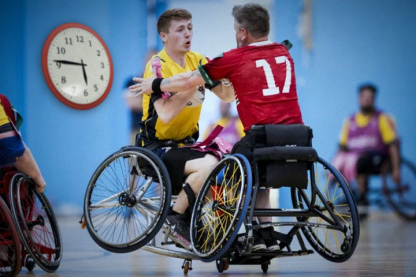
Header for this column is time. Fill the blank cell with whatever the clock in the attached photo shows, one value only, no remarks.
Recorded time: 5:46
